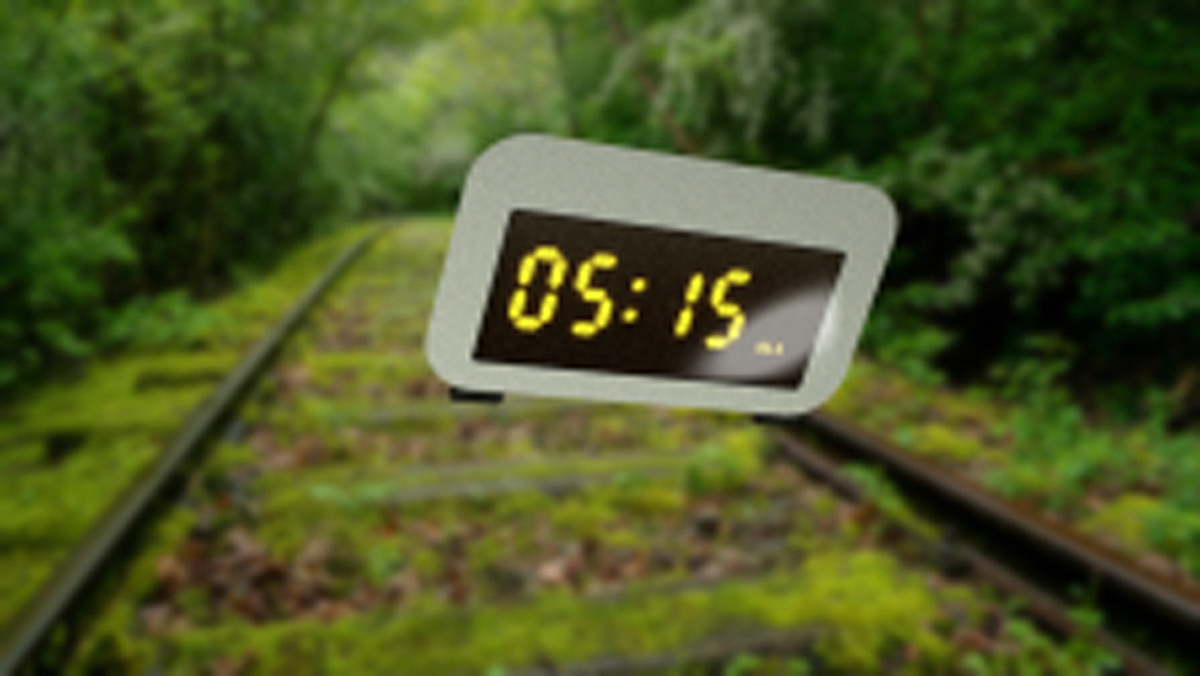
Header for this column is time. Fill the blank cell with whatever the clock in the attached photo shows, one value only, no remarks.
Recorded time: 5:15
